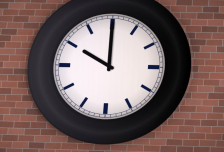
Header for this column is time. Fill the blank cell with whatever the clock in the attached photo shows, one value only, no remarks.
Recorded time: 10:00
